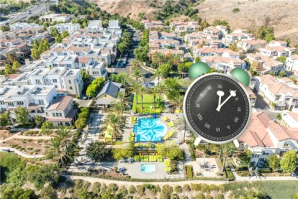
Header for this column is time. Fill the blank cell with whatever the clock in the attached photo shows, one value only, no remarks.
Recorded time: 12:07
